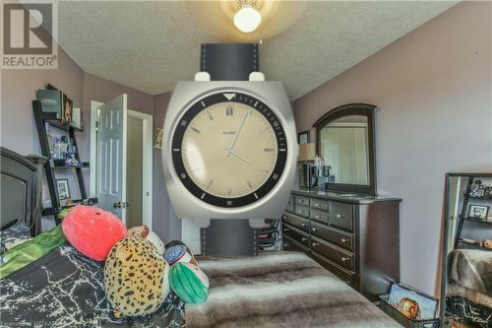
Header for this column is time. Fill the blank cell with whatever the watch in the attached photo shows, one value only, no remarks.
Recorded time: 4:04
